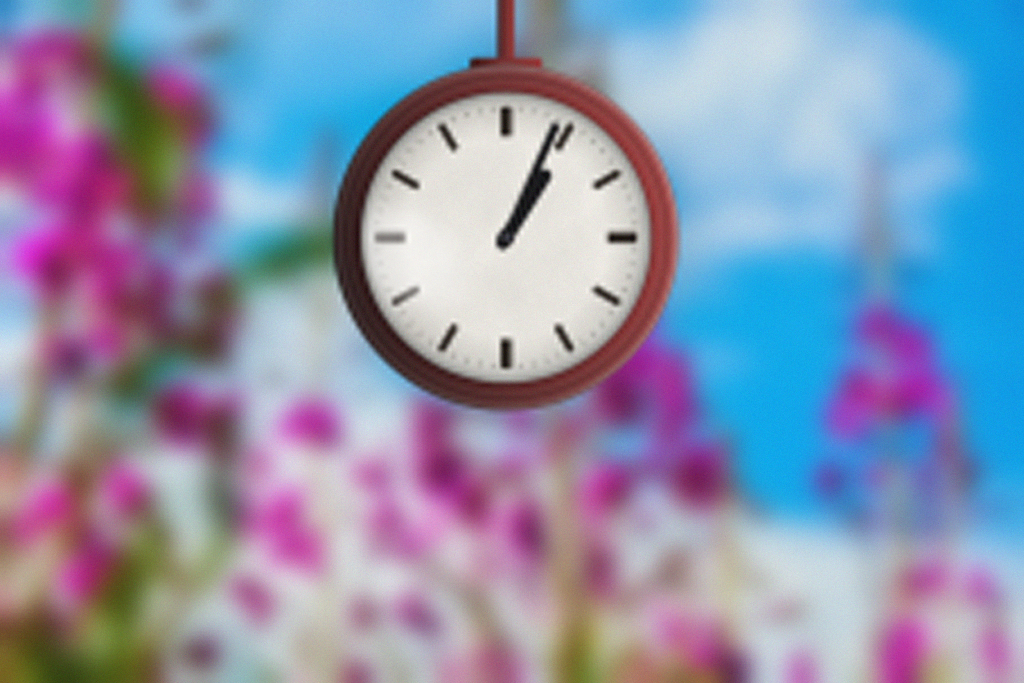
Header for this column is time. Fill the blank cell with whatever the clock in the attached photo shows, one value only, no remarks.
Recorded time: 1:04
